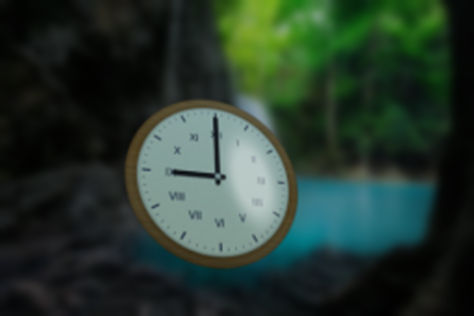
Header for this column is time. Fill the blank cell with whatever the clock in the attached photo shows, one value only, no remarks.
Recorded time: 9:00
